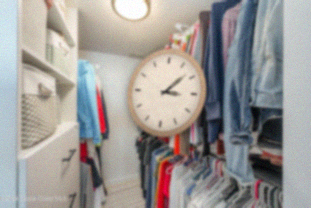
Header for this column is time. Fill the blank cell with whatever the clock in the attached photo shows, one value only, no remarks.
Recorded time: 3:08
